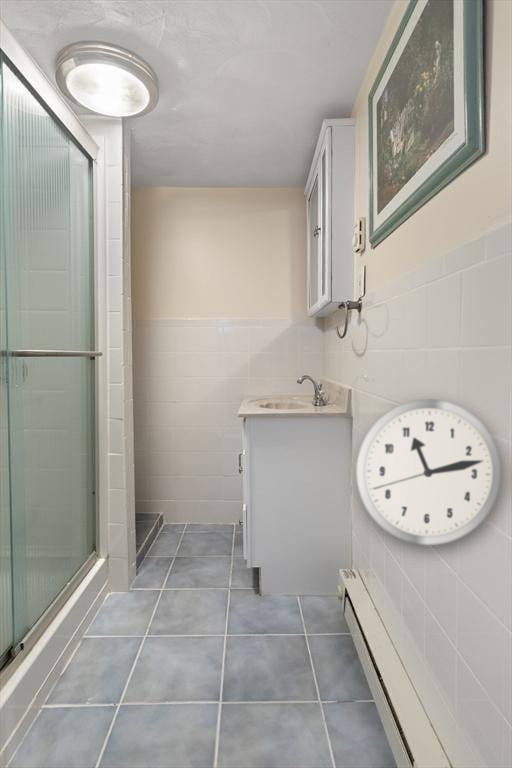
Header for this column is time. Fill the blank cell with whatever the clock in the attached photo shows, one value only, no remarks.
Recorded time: 11:12:42
